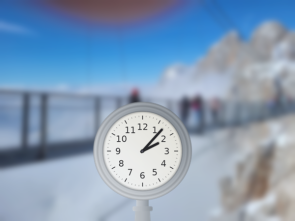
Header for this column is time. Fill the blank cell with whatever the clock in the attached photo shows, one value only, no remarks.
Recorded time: 2:07
